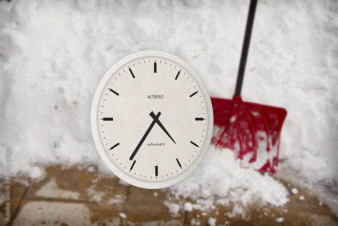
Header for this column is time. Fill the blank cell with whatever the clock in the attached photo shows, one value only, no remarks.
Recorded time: 4:36
